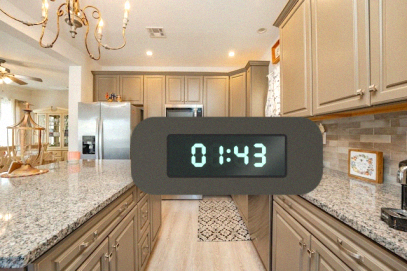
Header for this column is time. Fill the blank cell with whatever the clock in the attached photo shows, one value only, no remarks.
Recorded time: 1:43
